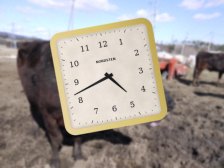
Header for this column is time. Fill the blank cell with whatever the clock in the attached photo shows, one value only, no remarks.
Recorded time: 4:42
